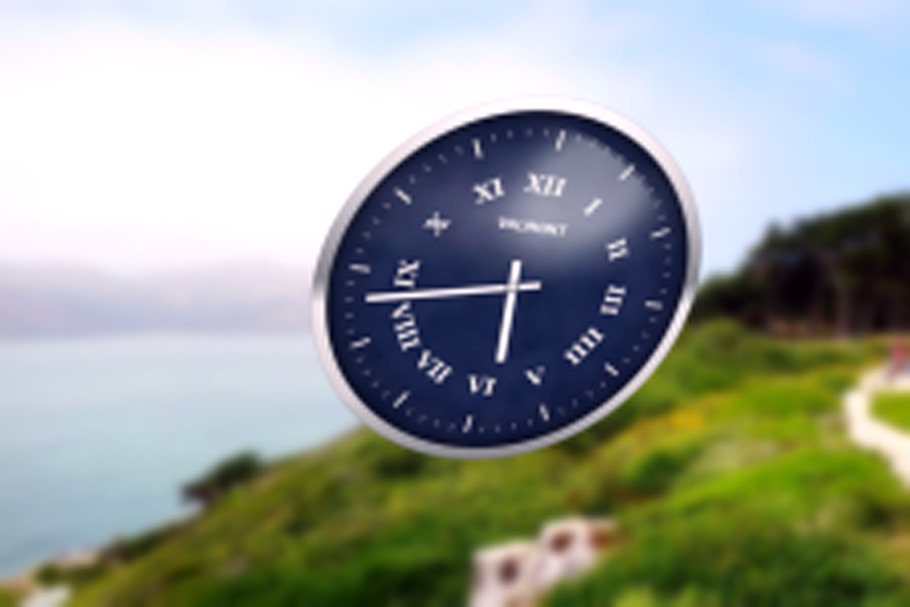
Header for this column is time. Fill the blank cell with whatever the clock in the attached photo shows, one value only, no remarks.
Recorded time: 5:43
